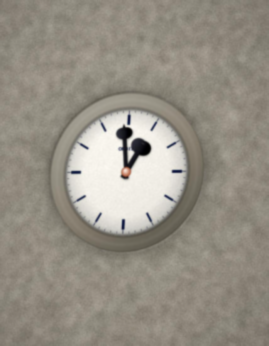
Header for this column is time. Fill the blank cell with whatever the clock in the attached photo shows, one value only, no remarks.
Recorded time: 12:59
